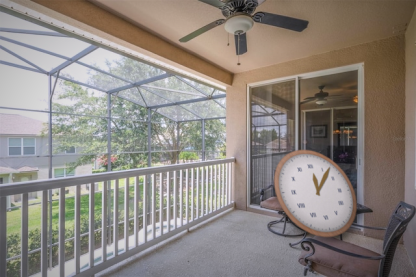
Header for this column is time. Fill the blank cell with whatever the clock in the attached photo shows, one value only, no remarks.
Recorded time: 12:07
